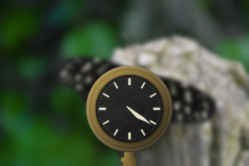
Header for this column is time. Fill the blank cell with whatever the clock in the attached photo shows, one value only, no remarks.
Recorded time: 4:21
